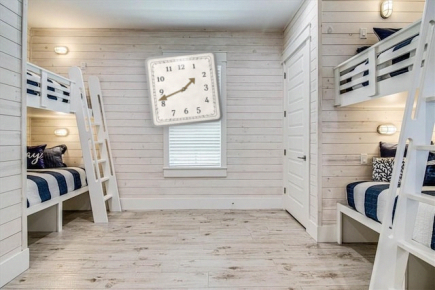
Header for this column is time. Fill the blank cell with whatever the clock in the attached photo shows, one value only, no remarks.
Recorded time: 1:42
